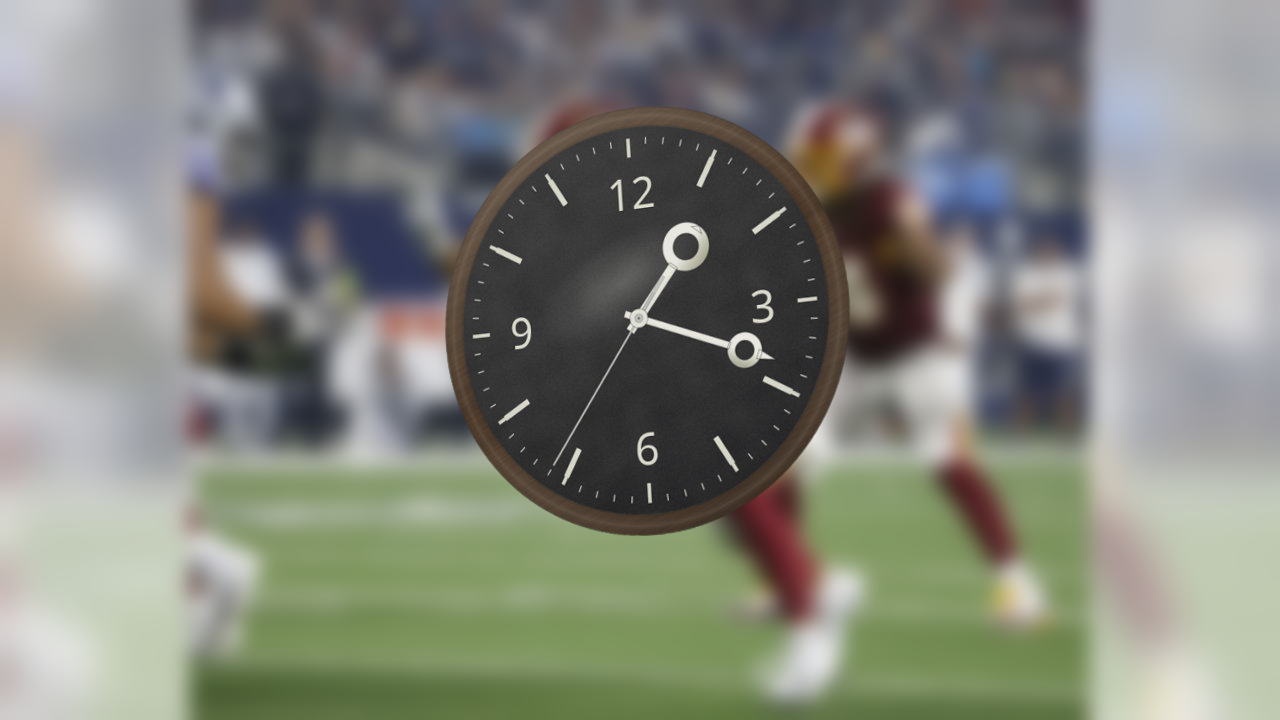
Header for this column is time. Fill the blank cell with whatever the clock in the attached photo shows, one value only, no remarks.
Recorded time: 1:18:36
